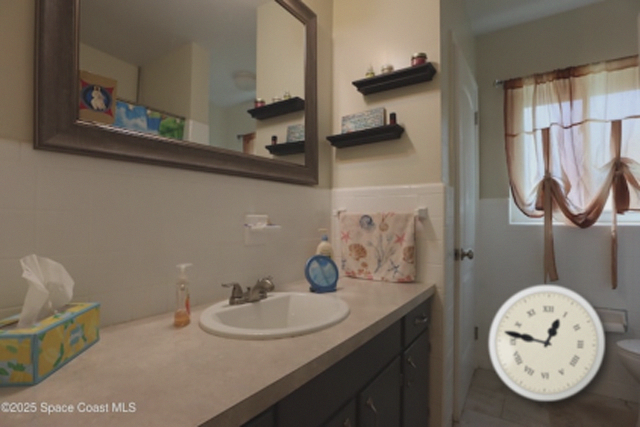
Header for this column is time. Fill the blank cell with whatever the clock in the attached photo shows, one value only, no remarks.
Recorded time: 12:47
